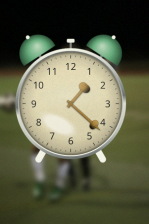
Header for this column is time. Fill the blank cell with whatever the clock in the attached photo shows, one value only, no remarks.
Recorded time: 1:22
